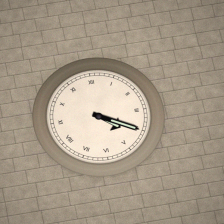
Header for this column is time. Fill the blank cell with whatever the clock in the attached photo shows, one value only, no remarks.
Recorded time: 4:20
